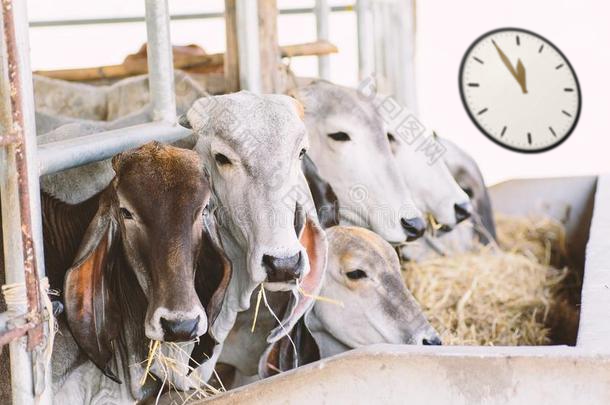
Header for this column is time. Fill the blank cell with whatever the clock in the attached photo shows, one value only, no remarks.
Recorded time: 11:55
